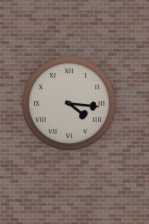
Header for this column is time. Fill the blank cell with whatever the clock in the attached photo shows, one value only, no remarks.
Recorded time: 4:16
